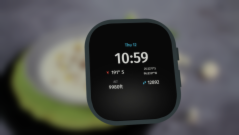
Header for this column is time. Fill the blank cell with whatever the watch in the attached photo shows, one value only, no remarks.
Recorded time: 10:59
